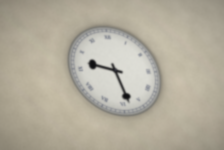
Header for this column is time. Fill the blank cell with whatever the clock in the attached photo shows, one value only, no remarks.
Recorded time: 9:28
